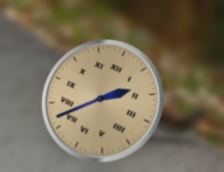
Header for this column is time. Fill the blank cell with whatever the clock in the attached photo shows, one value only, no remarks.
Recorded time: 1:37
